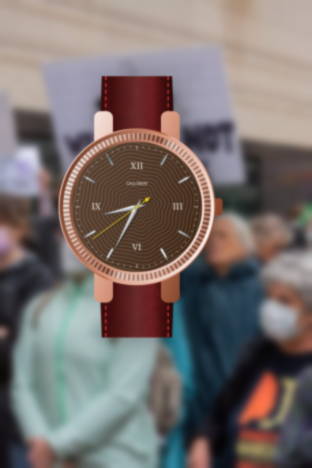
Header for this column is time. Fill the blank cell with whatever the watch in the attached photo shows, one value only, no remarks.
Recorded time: 8:34:39
